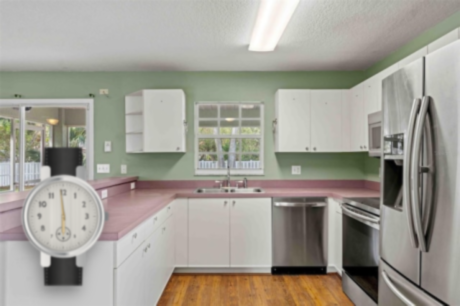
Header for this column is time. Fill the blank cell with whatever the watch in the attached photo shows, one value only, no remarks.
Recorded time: 5:59
